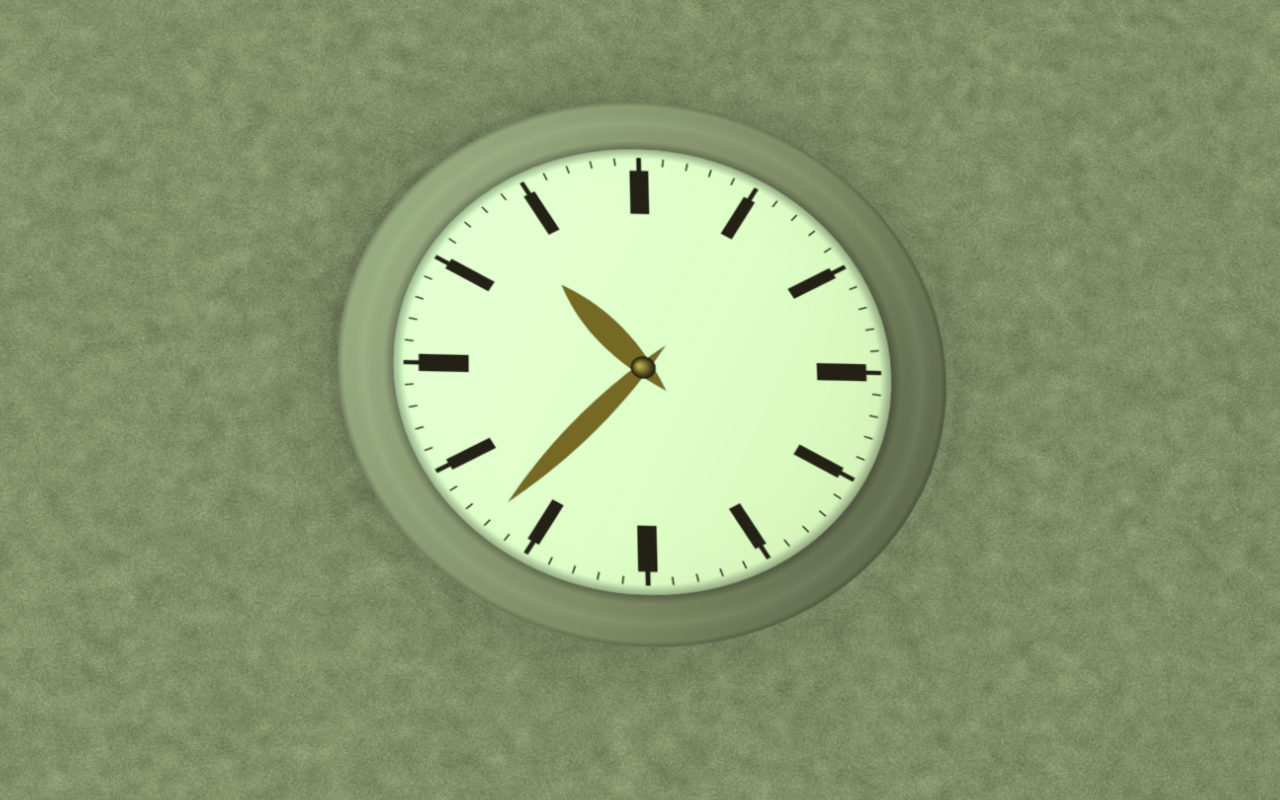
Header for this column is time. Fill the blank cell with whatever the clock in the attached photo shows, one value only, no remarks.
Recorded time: 10:37
